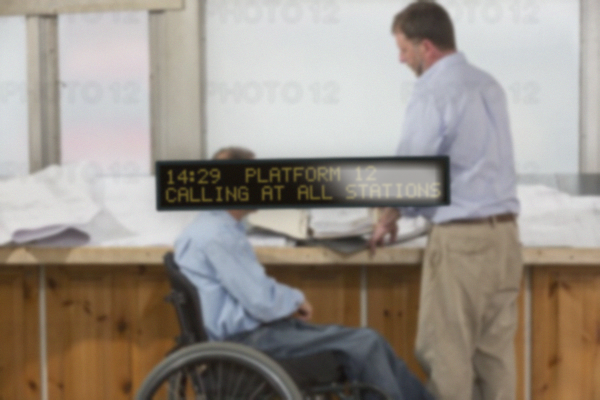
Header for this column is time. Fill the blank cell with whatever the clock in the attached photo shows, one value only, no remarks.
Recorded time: 14:29
